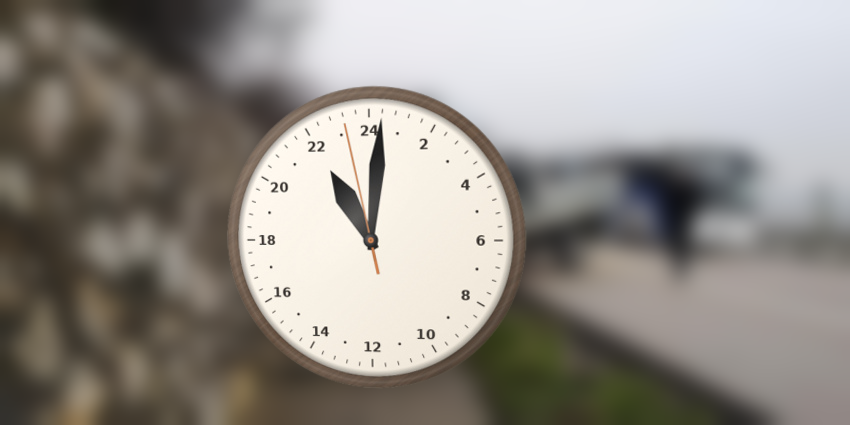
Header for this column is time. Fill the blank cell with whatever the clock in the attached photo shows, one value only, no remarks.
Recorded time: 22:00:58
